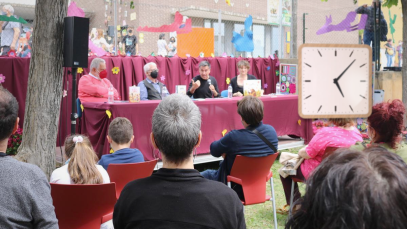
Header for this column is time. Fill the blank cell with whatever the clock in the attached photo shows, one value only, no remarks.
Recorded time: 5:07
